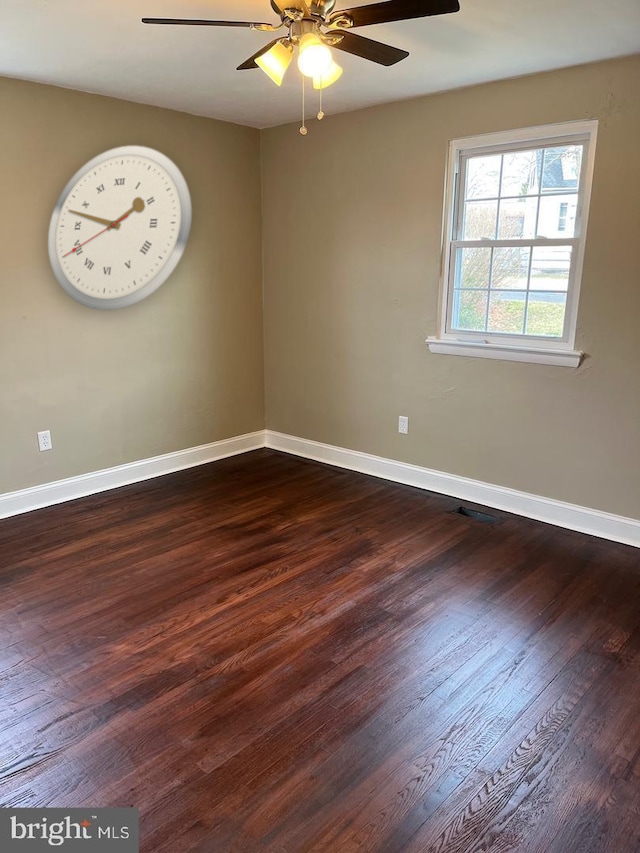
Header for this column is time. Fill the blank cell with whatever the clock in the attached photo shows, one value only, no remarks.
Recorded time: 1:47:40
